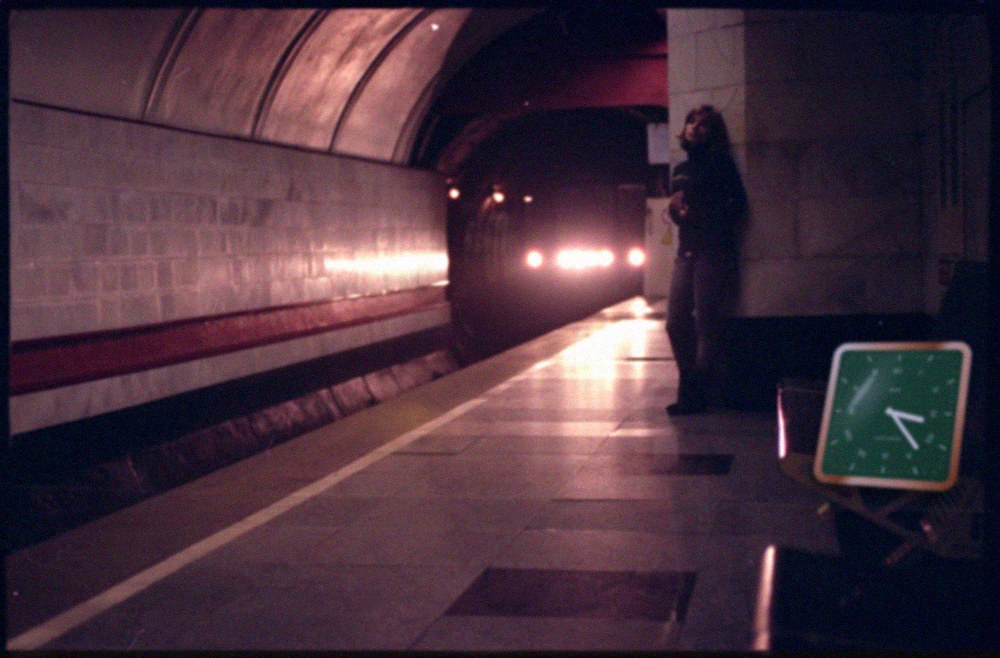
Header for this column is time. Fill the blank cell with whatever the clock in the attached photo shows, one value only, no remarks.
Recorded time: 3:23
